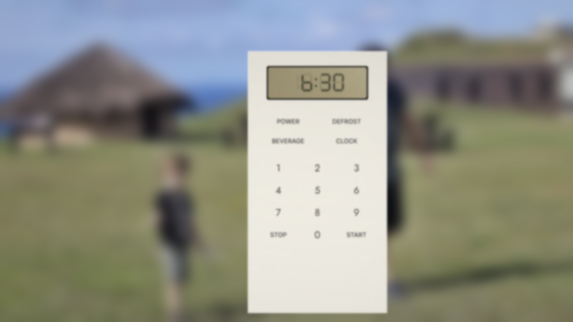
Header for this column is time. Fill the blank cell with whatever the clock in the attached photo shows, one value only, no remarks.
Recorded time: 6:30
